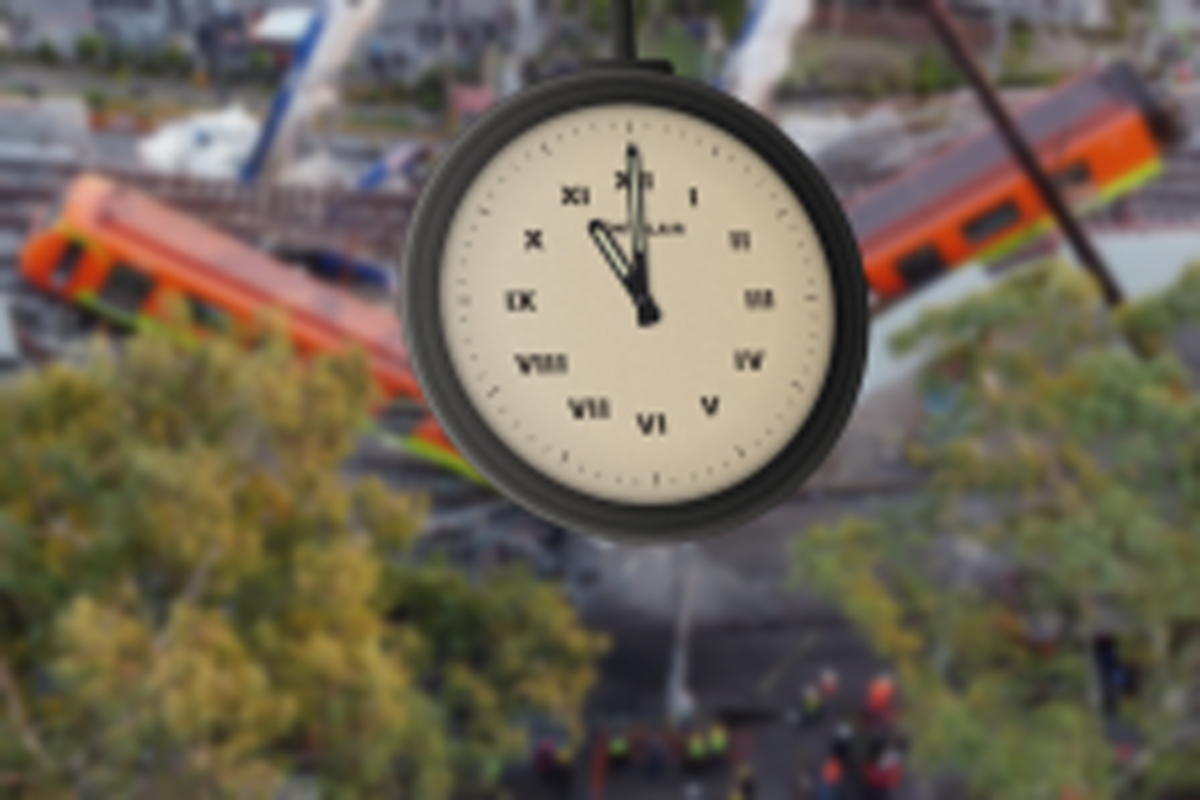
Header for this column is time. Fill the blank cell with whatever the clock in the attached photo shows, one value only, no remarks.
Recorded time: 11:00
